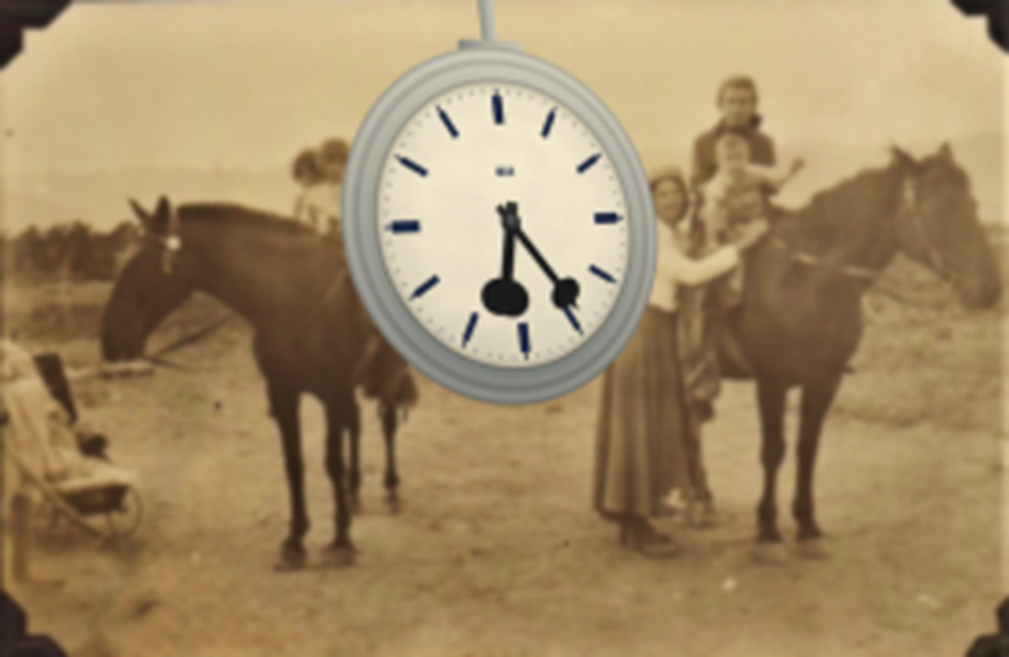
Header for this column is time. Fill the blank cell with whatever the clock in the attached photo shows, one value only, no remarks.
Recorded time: 6:24
